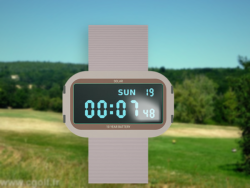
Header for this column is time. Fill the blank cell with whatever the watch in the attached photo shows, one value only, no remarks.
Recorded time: 0:07:48
